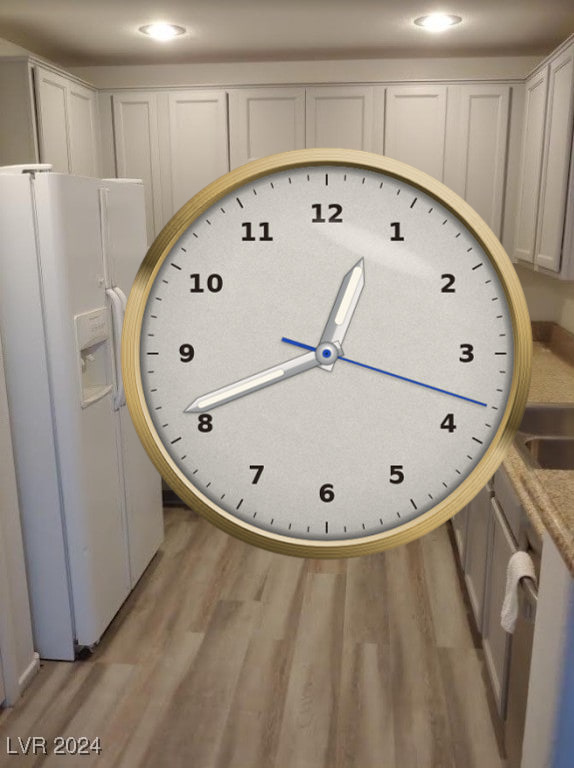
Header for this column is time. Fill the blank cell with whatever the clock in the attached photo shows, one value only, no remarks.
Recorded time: 12:41:18
